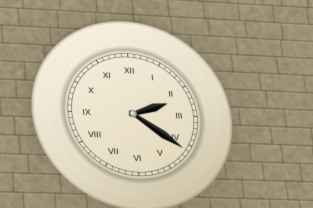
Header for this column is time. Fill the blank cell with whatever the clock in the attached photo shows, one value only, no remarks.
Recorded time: 2:21
